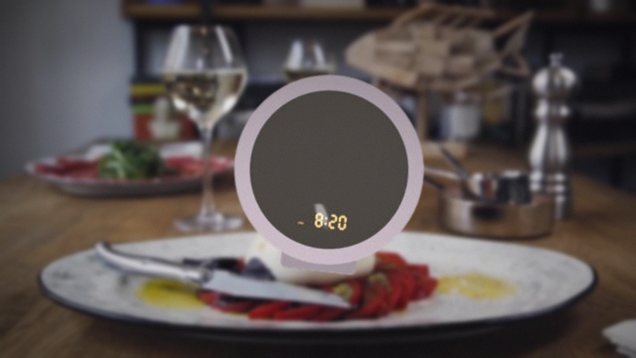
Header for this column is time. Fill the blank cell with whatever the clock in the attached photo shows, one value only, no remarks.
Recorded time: 8:20
